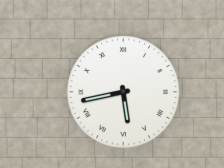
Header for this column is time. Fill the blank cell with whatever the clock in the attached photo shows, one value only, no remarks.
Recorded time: 5:43
